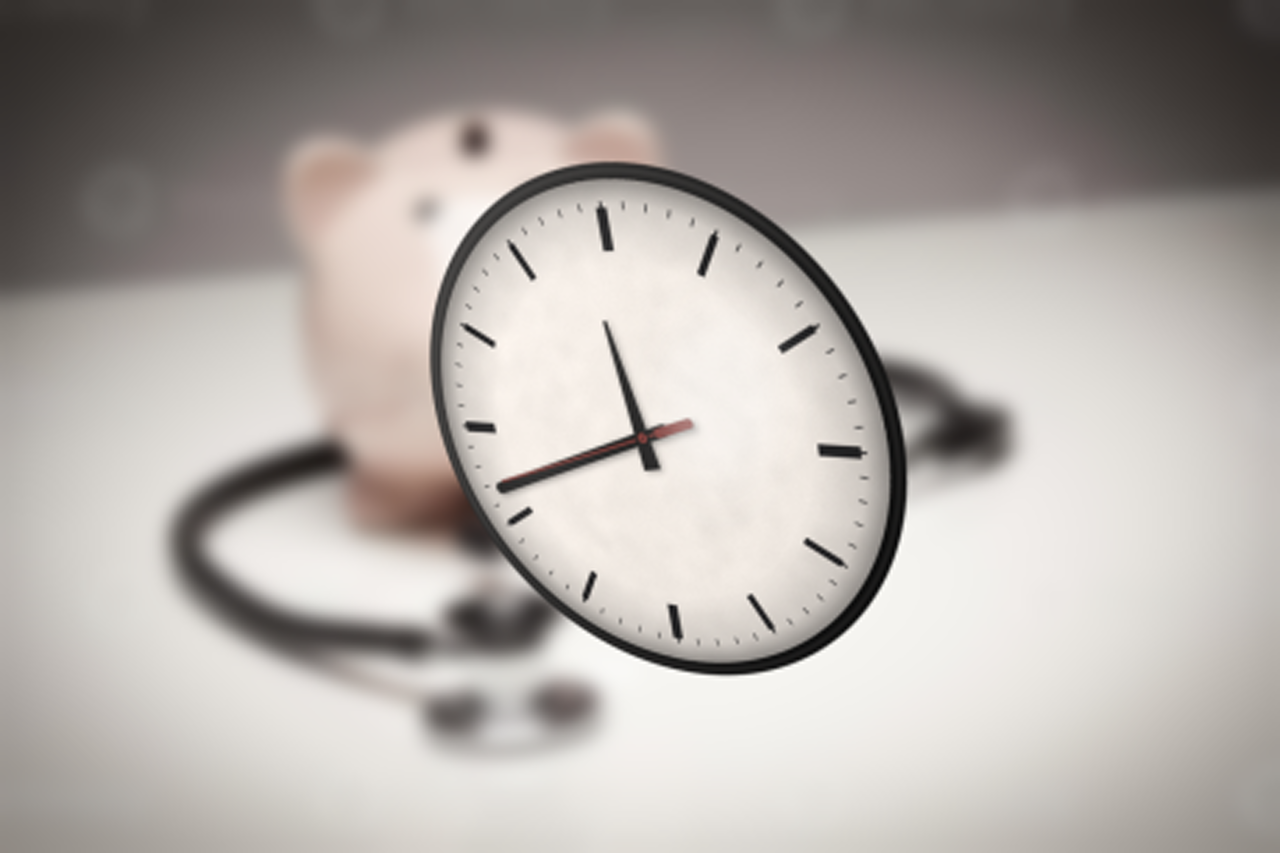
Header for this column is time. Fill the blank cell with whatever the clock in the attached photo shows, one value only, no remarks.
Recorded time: 11:41:42
